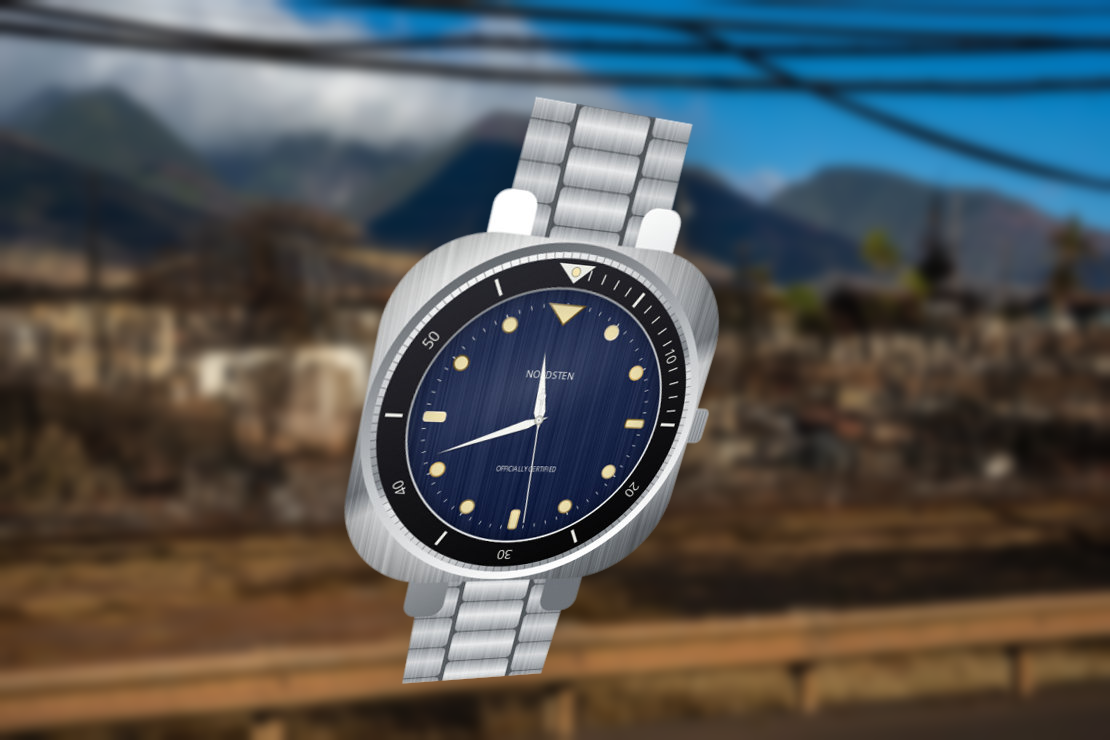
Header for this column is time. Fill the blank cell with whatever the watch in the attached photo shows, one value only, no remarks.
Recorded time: 11:41:29
